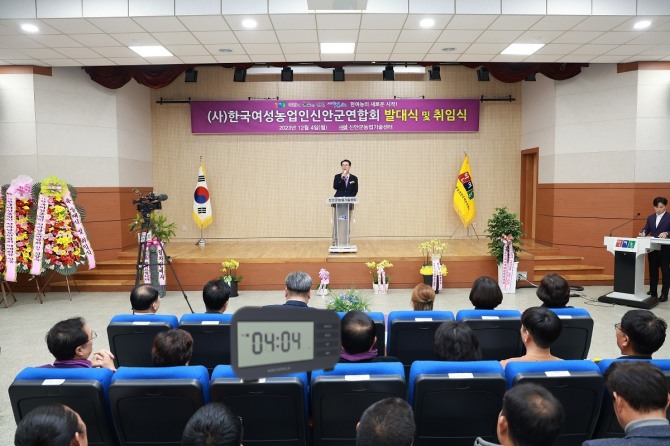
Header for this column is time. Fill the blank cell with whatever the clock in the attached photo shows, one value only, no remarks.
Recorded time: 4:04
